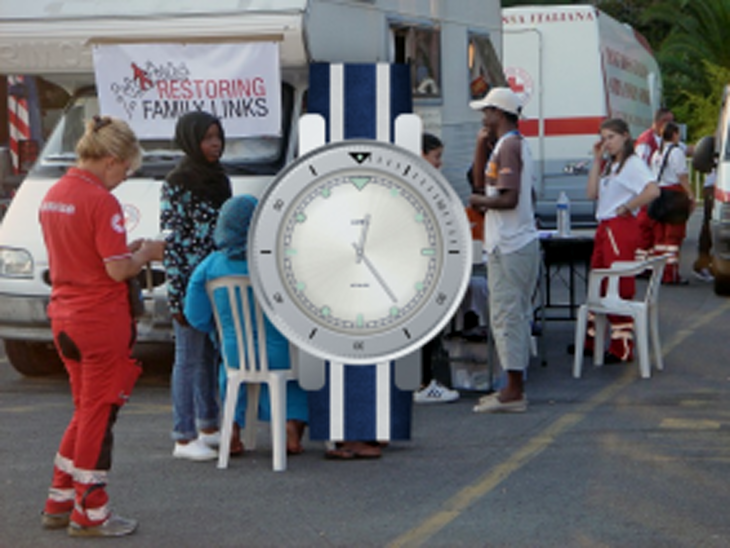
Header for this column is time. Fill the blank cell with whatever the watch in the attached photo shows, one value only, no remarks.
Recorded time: 12:24
